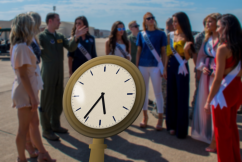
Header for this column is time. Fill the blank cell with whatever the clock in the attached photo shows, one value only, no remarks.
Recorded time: 5:36
